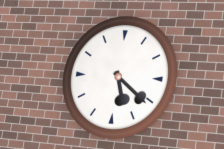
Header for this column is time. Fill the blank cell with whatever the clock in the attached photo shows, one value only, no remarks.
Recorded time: 5:21
